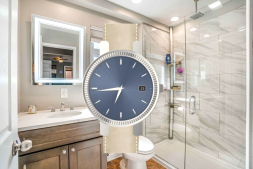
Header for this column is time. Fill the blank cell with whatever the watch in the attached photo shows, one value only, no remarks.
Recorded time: 6:44
